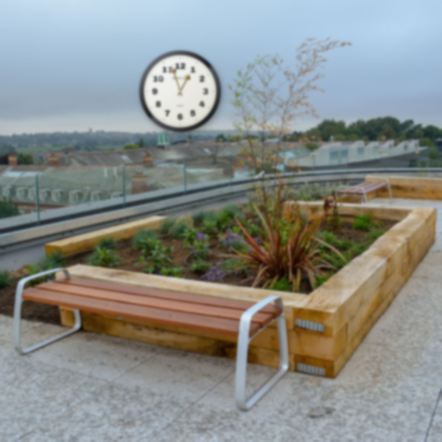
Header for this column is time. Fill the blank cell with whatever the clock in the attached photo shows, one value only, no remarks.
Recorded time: 12:57
